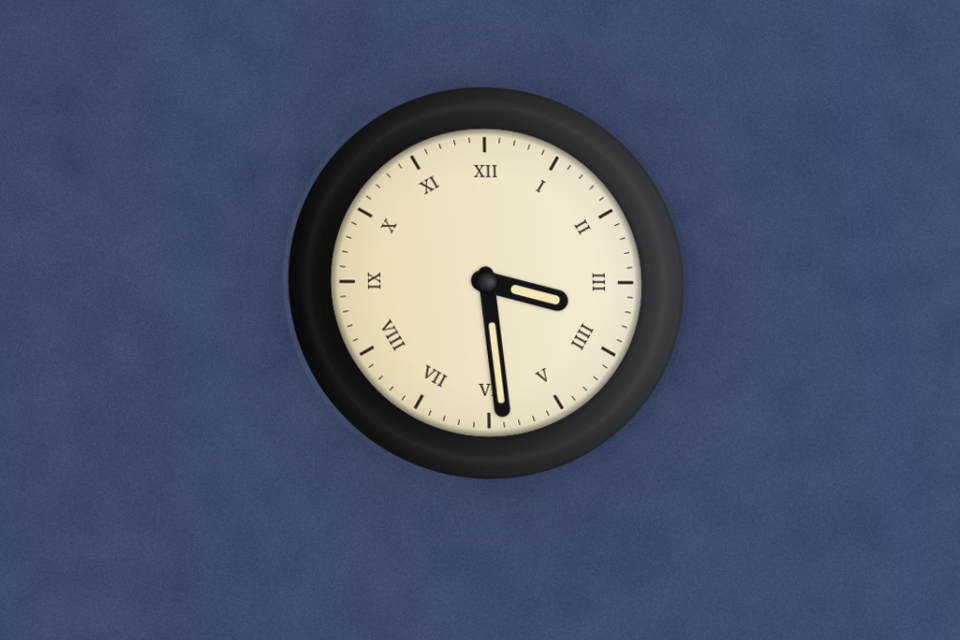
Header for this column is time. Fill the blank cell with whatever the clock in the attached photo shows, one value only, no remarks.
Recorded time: 3:29
